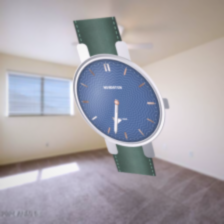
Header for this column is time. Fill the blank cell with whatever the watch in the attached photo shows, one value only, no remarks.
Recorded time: 6:33
